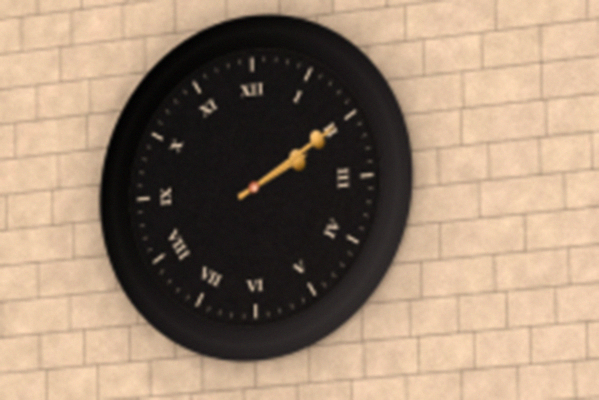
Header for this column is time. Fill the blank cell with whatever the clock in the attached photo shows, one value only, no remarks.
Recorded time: 2:10
